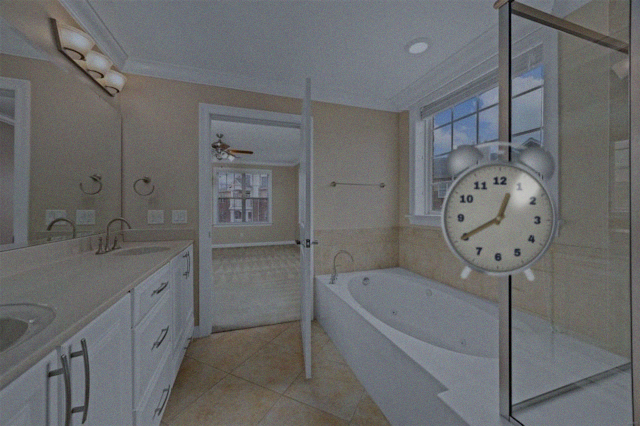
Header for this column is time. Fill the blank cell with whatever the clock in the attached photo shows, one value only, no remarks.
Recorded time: 12:40
